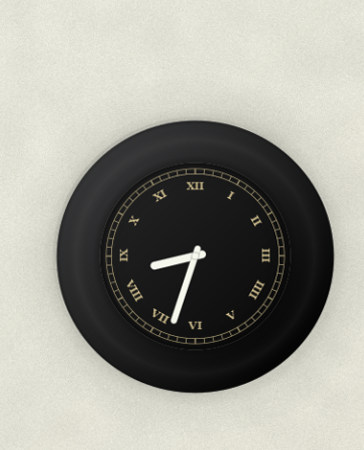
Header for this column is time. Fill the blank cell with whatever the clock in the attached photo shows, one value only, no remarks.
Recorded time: 8:33
